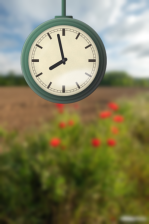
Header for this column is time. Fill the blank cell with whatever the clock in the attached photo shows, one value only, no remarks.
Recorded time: 7:58
